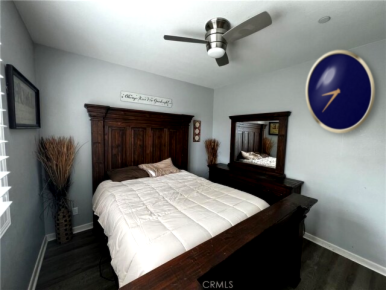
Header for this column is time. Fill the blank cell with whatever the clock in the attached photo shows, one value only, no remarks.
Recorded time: 8:37
